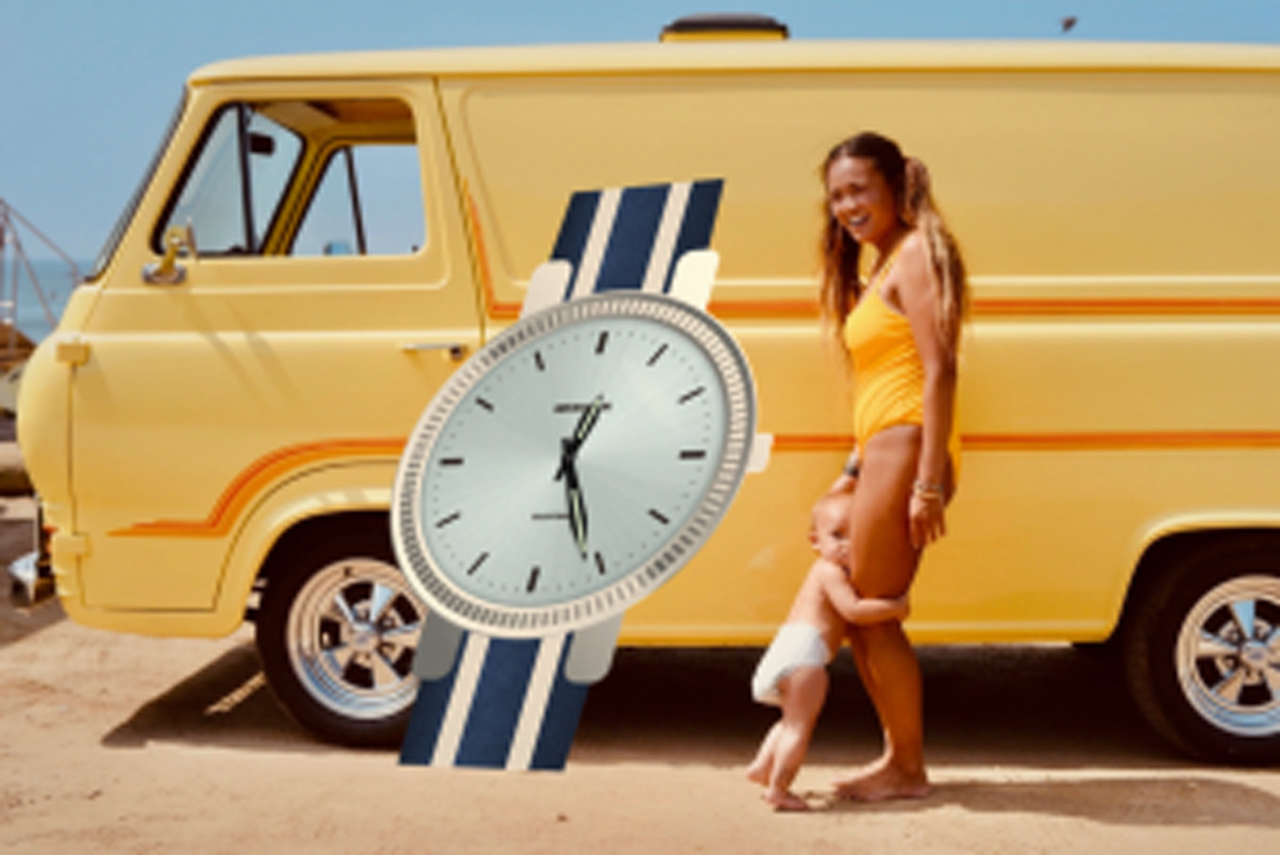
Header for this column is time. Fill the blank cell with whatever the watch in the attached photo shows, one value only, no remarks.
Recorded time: 12:26
